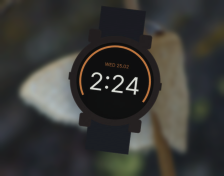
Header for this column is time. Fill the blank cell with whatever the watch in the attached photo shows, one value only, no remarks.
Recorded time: 2:24
